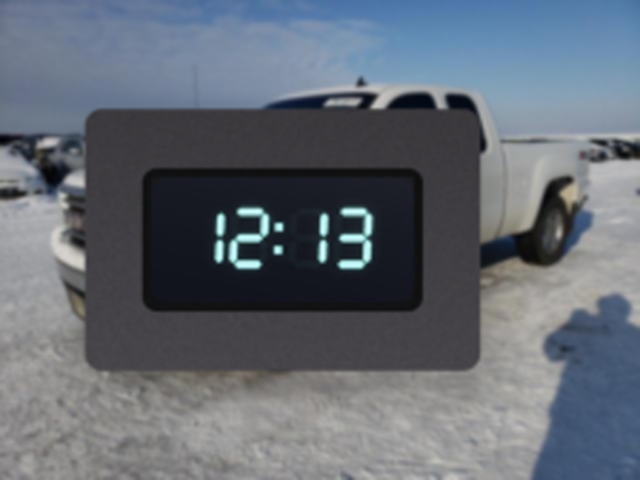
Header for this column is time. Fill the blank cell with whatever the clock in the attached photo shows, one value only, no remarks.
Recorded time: 12:13
